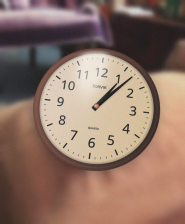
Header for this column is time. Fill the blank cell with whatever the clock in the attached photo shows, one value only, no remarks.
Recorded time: 1:07
